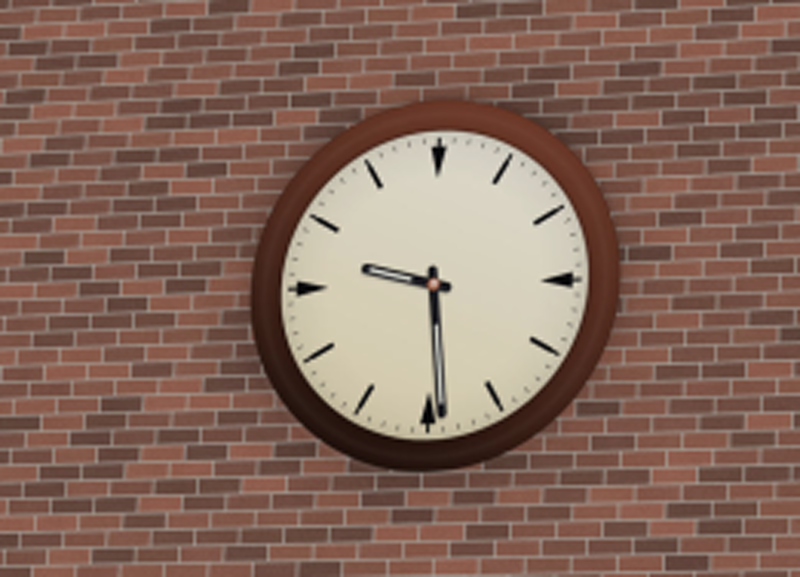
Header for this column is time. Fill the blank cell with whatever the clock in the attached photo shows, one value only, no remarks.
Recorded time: 9:29
